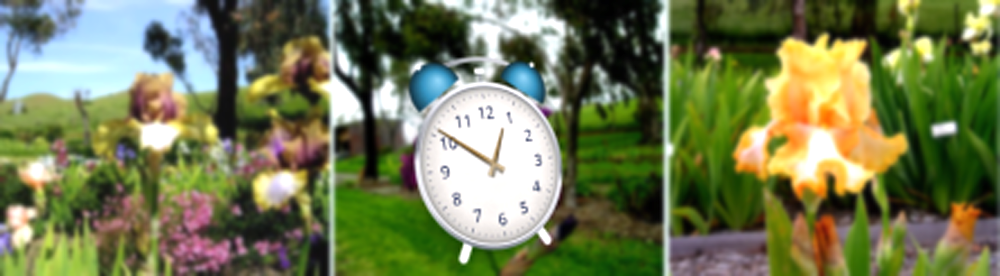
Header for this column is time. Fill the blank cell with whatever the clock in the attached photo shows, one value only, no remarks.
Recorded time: 12:51
